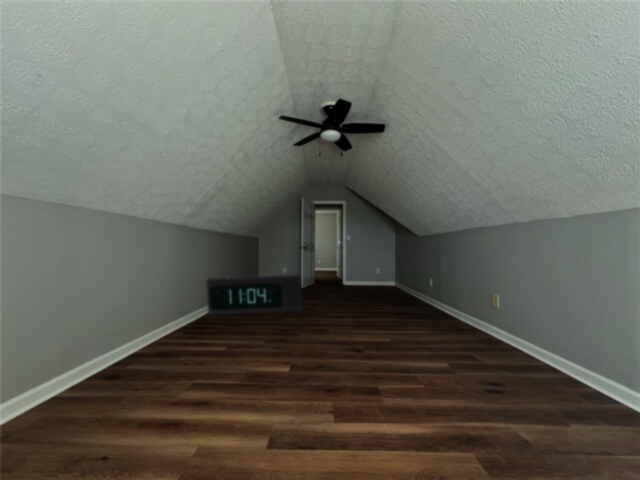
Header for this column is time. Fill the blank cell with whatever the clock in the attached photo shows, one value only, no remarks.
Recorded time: 11:04
